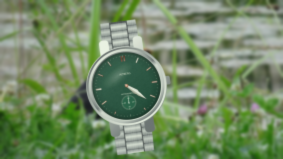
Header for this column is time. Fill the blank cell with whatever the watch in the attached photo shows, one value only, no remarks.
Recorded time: 4:22
